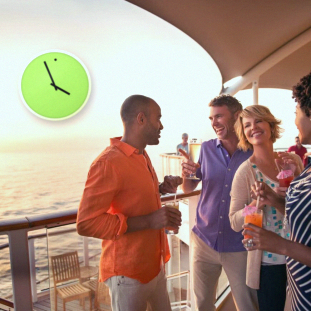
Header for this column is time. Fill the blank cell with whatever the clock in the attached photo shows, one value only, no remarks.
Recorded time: 3:56
